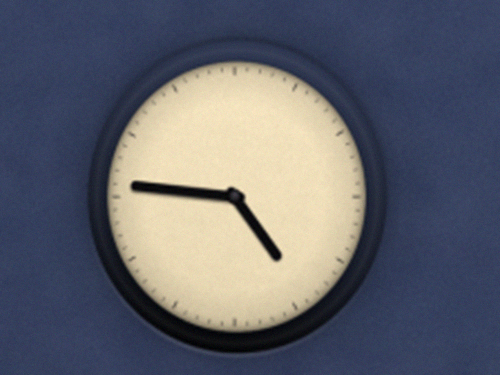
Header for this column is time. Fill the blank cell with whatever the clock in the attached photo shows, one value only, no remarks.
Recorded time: 4:46
